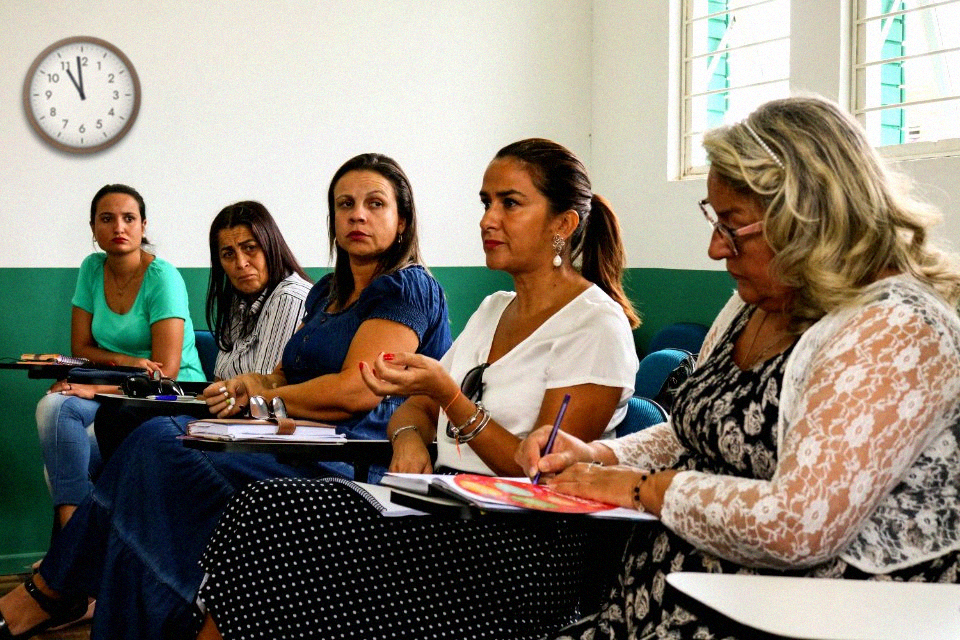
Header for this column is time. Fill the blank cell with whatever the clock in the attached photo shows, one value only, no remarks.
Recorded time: 10:59
